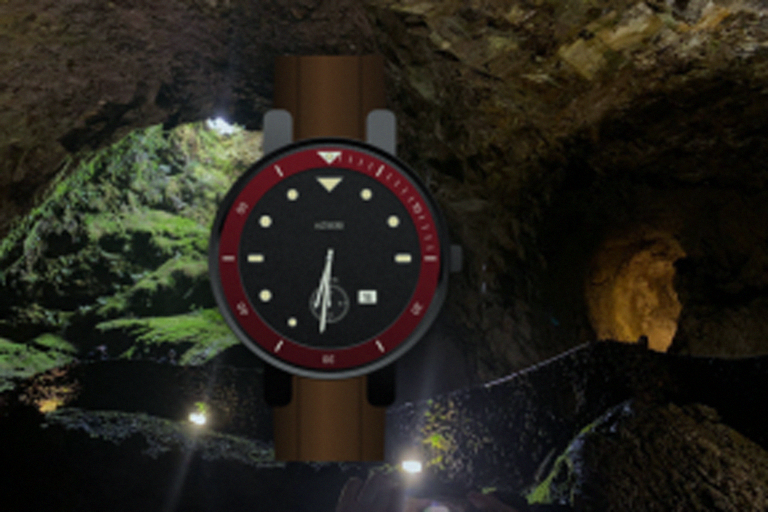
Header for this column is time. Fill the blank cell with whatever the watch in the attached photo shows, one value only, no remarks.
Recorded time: 6:31
